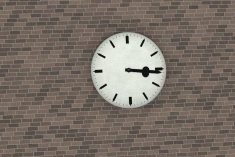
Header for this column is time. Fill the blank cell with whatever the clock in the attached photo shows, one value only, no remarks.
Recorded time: 3:16
